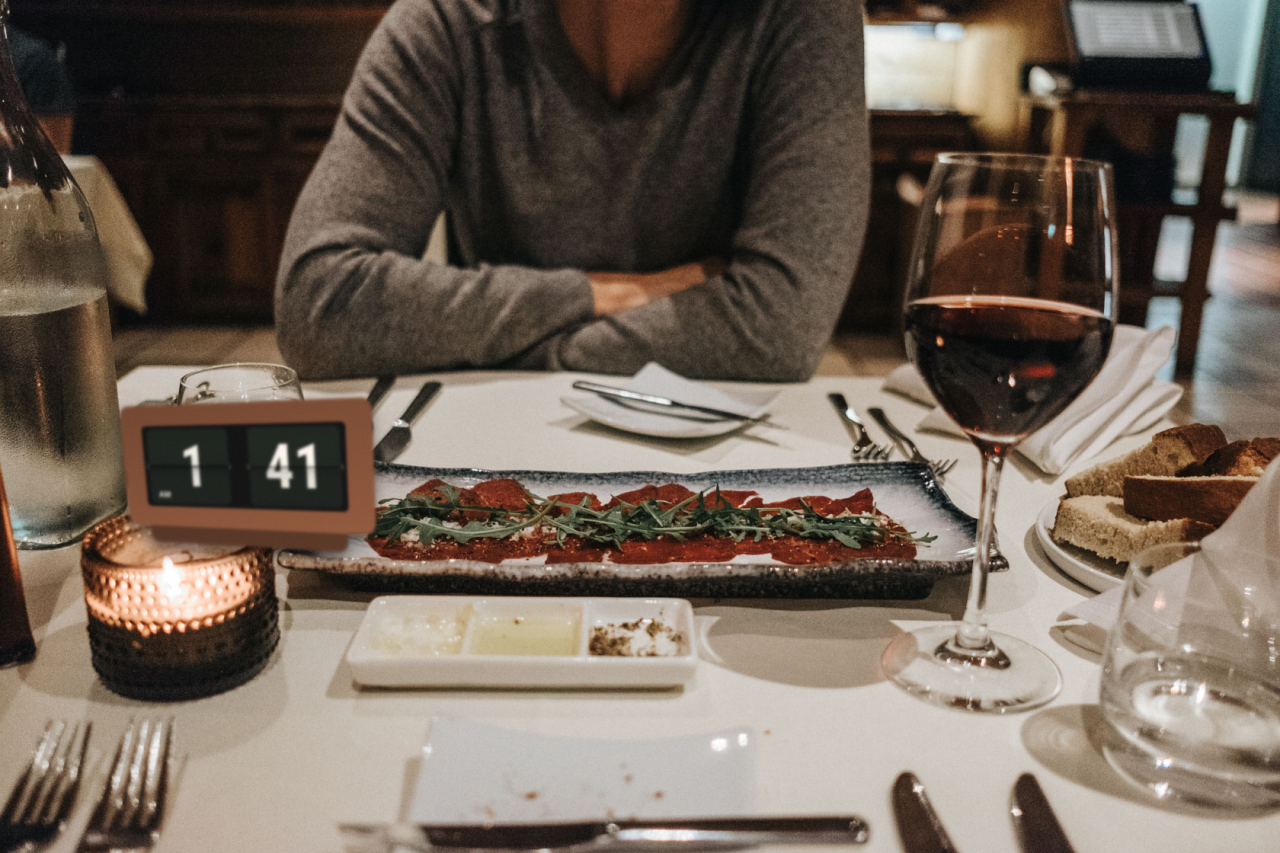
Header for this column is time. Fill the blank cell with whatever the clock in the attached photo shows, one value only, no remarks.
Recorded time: 1:41
